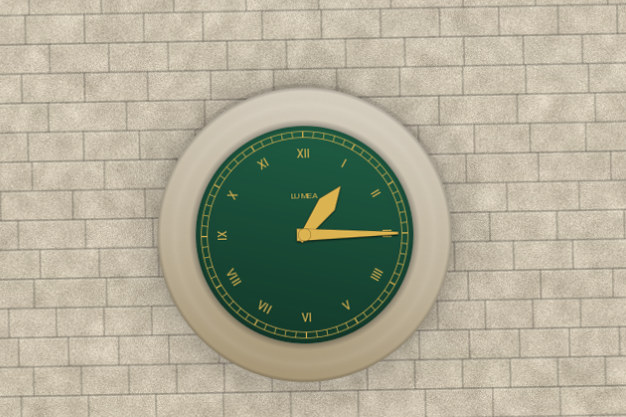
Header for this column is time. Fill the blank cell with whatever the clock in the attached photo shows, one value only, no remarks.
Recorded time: 1:15
